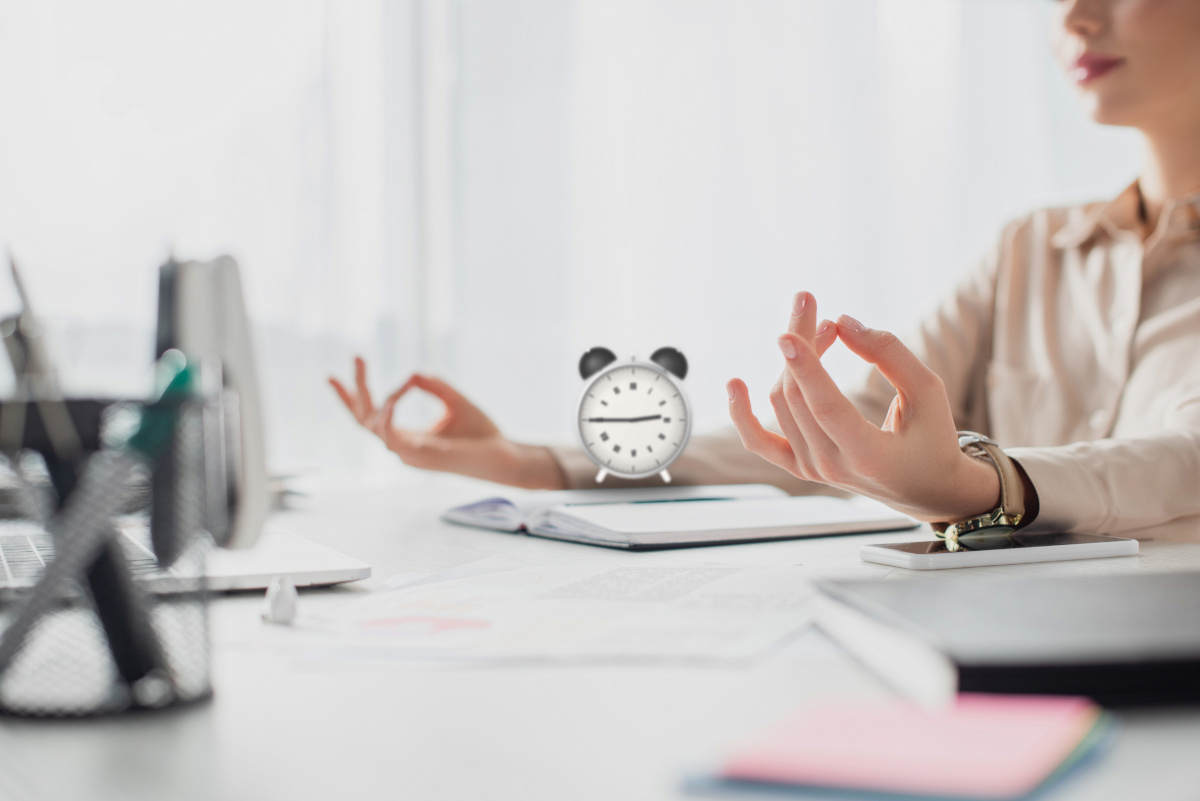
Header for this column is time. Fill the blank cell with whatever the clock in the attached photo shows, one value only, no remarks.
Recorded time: 2:45
